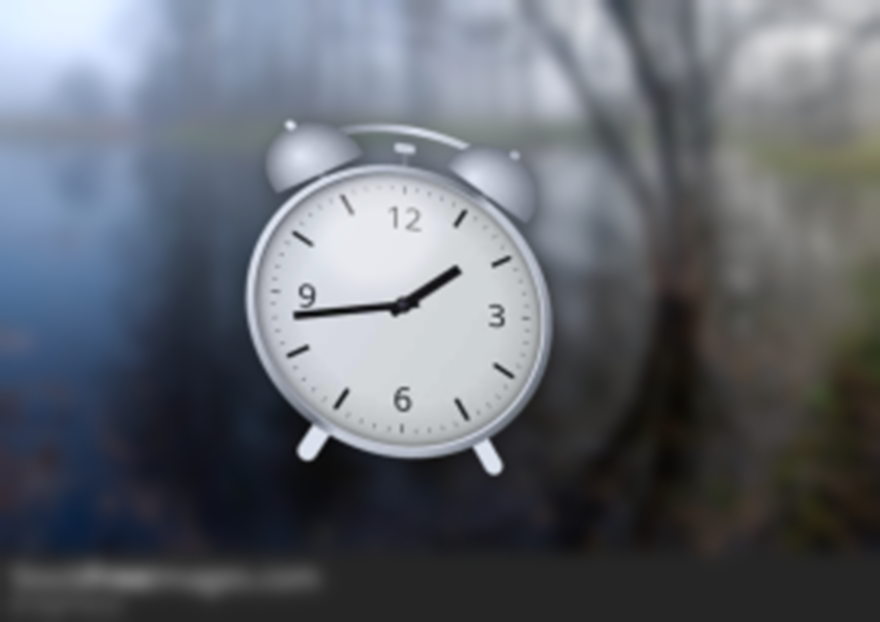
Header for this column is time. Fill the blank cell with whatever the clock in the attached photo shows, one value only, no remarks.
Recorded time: 1:43
